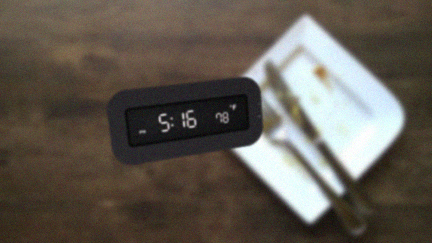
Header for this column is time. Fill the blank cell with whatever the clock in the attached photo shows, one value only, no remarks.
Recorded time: 5:16
